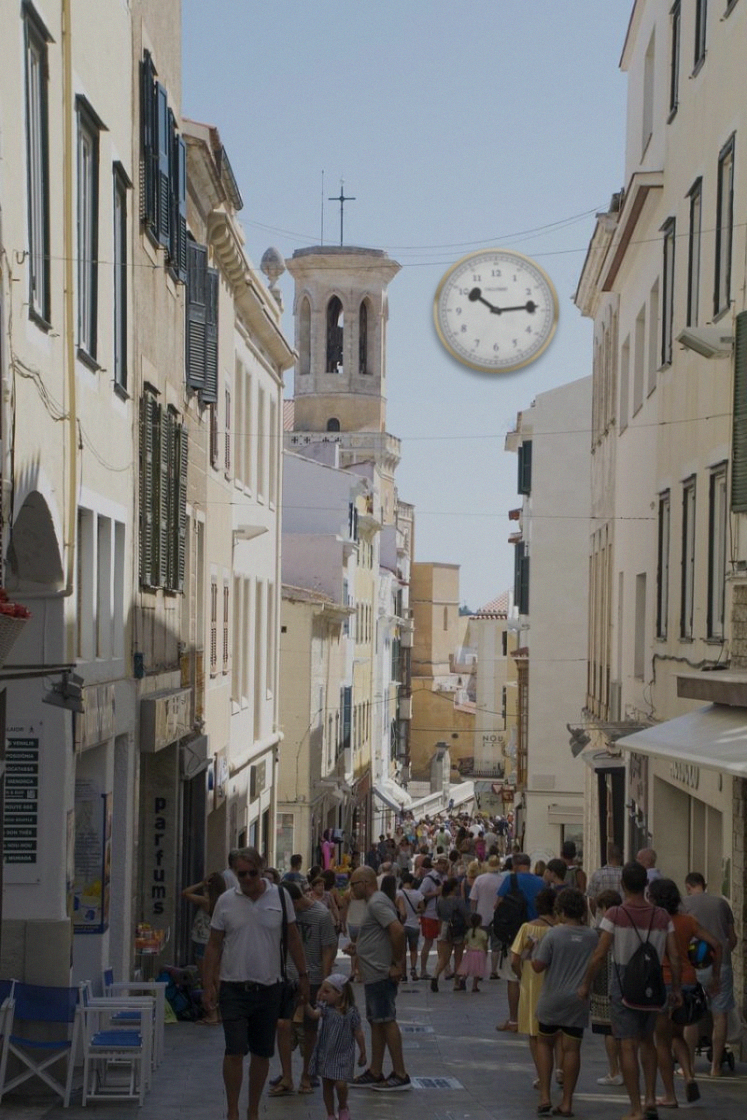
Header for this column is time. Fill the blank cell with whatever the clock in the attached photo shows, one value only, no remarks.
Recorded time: 10:14
